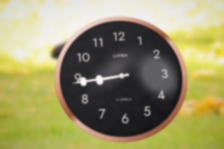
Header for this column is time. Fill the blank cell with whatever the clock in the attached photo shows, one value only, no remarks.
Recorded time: 8:44
